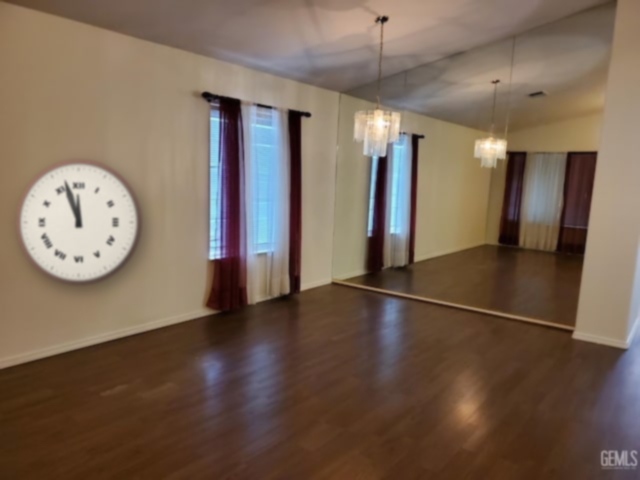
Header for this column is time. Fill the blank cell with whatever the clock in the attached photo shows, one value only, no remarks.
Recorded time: 11:57
